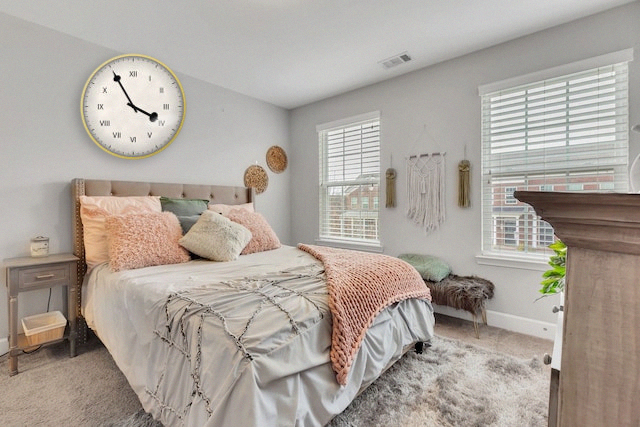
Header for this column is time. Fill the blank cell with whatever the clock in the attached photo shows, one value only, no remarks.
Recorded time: 3:55
